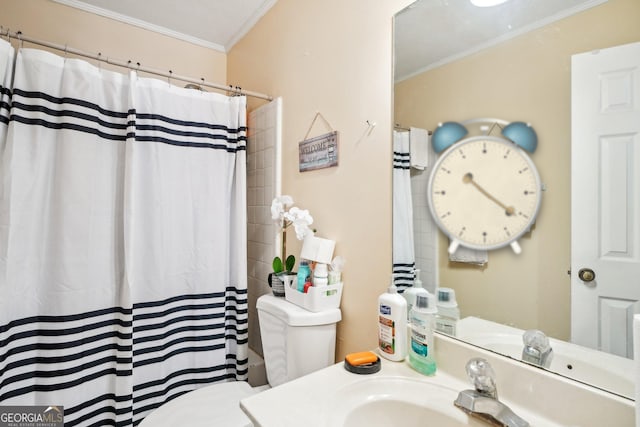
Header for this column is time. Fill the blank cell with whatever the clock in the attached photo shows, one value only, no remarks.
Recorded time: 10:21
